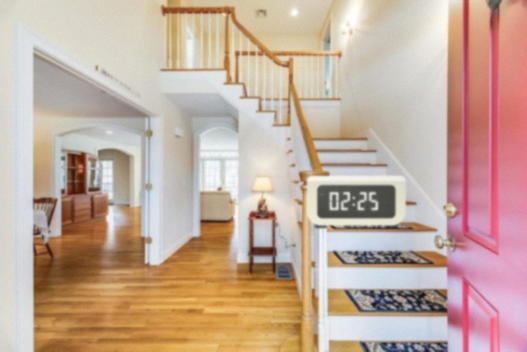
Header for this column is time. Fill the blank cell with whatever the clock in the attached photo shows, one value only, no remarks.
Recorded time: 2:25
